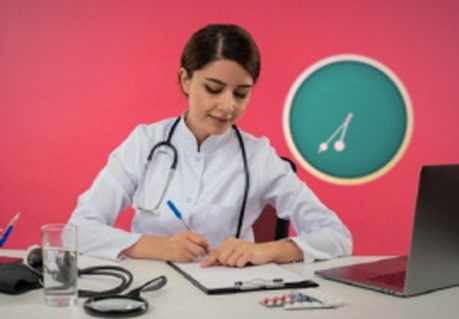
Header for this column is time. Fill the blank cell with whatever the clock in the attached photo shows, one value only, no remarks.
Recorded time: 6:37
